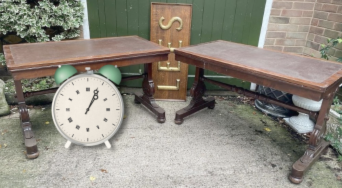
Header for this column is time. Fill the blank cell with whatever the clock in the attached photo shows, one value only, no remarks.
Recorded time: 1:04
